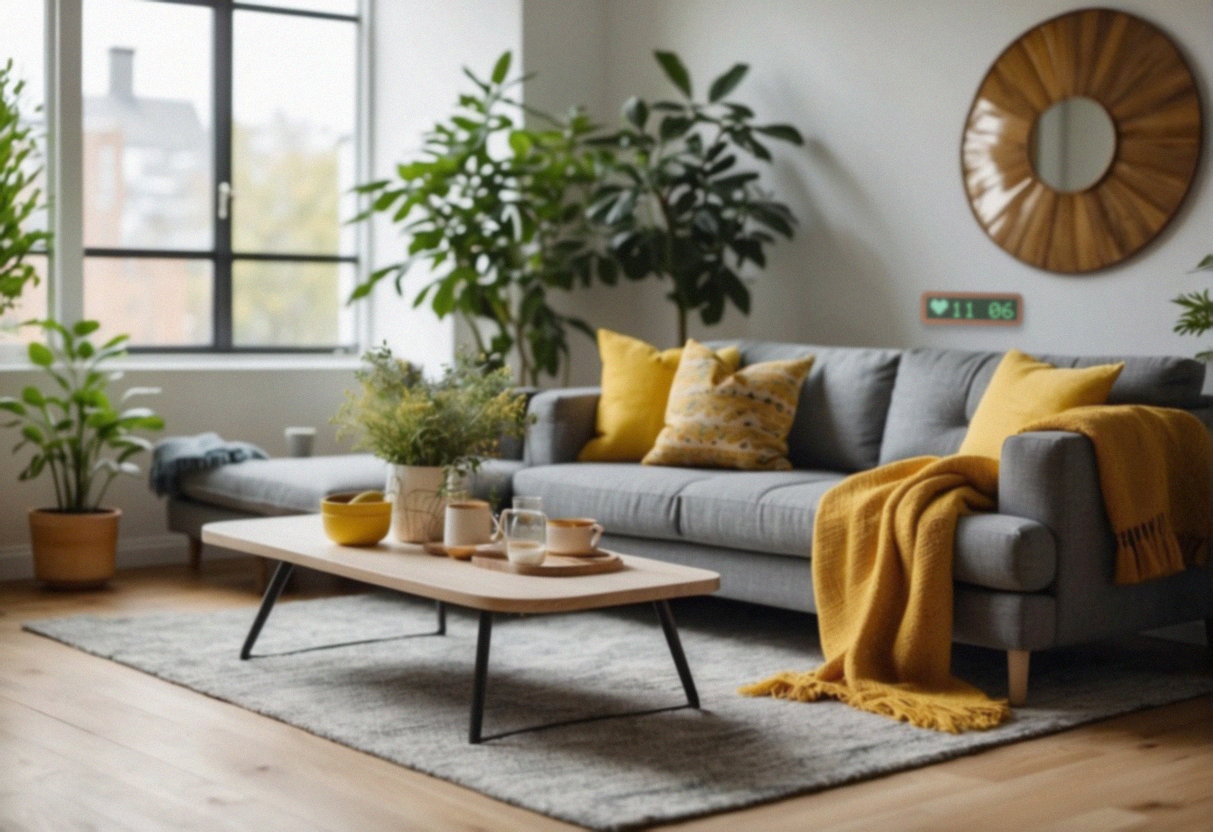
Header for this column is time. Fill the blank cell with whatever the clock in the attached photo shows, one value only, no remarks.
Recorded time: 11:06
